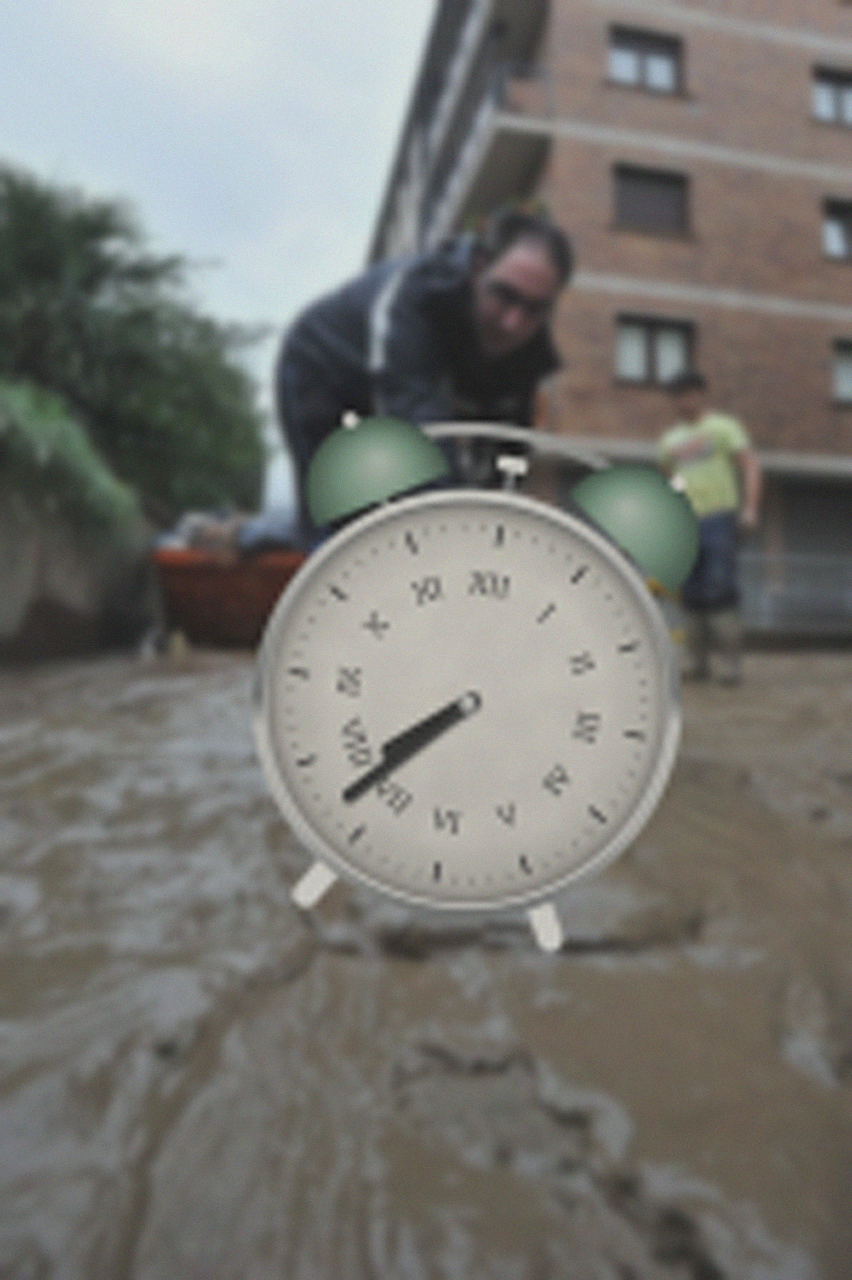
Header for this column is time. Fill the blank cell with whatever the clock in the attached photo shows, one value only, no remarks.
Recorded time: 7:37
